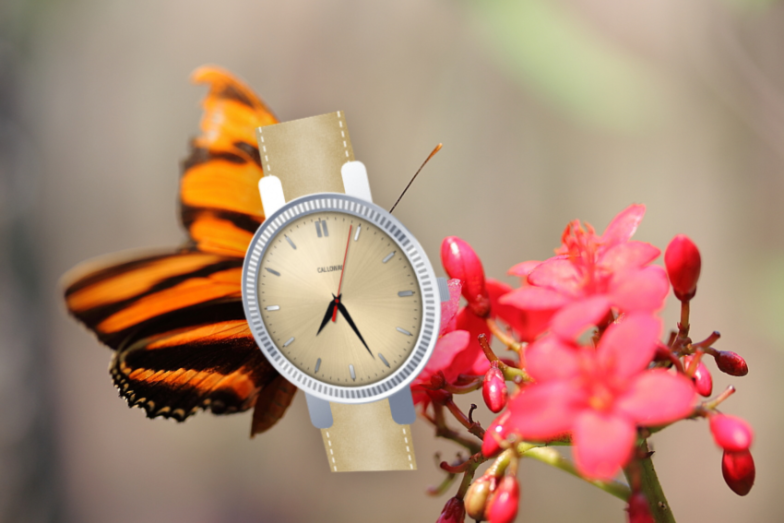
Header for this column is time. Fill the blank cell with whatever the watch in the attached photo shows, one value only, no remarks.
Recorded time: 7:26:04
